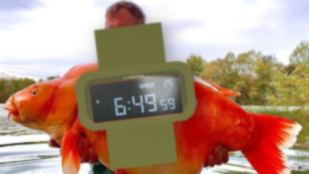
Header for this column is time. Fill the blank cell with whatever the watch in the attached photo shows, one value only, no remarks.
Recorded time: 6:49:59
